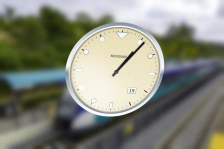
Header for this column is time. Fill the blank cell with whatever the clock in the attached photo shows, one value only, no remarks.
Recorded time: 1:06
